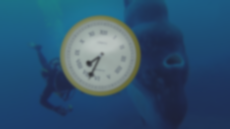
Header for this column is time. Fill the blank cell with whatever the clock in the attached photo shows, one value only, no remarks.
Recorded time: 7:33
